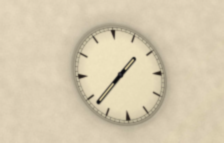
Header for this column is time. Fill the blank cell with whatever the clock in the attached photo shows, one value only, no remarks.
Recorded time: 1:38
